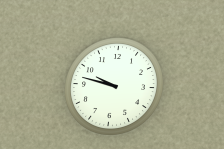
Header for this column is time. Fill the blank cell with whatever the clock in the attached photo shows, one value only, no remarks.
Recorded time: 9:47
